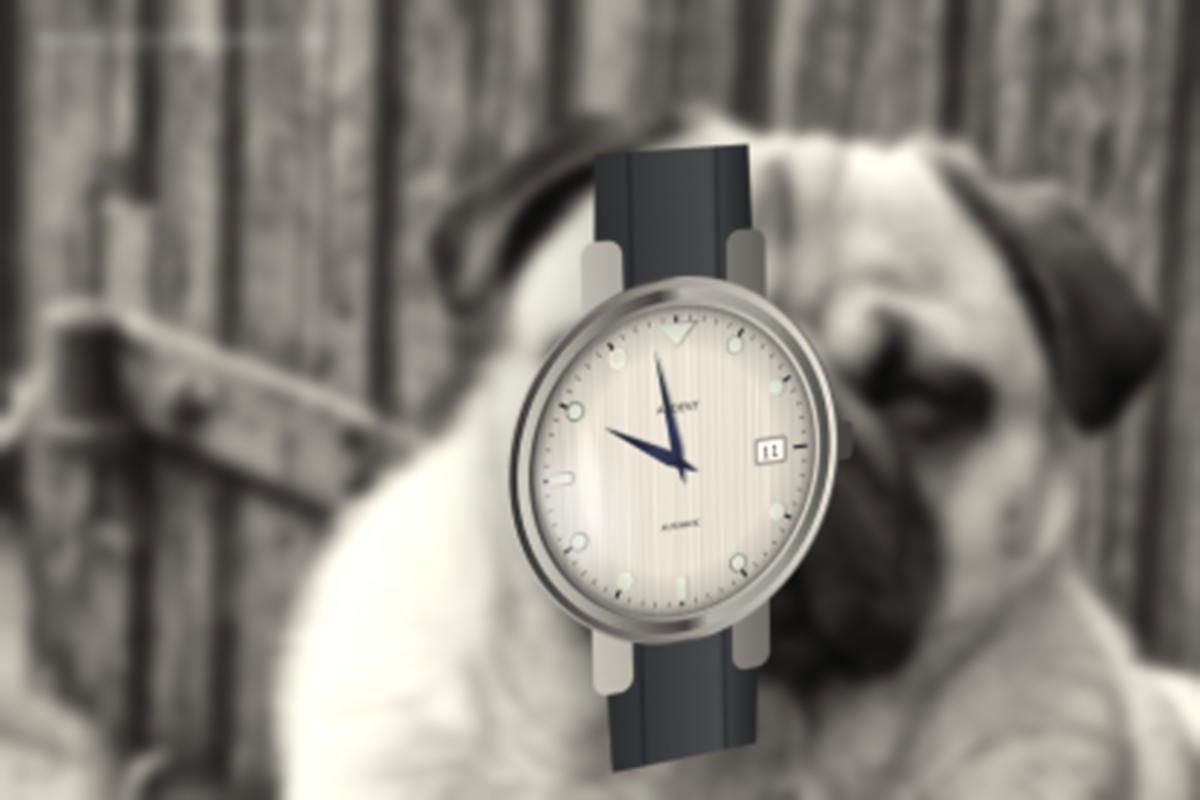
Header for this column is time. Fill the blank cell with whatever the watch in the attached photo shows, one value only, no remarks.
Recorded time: 9:58
